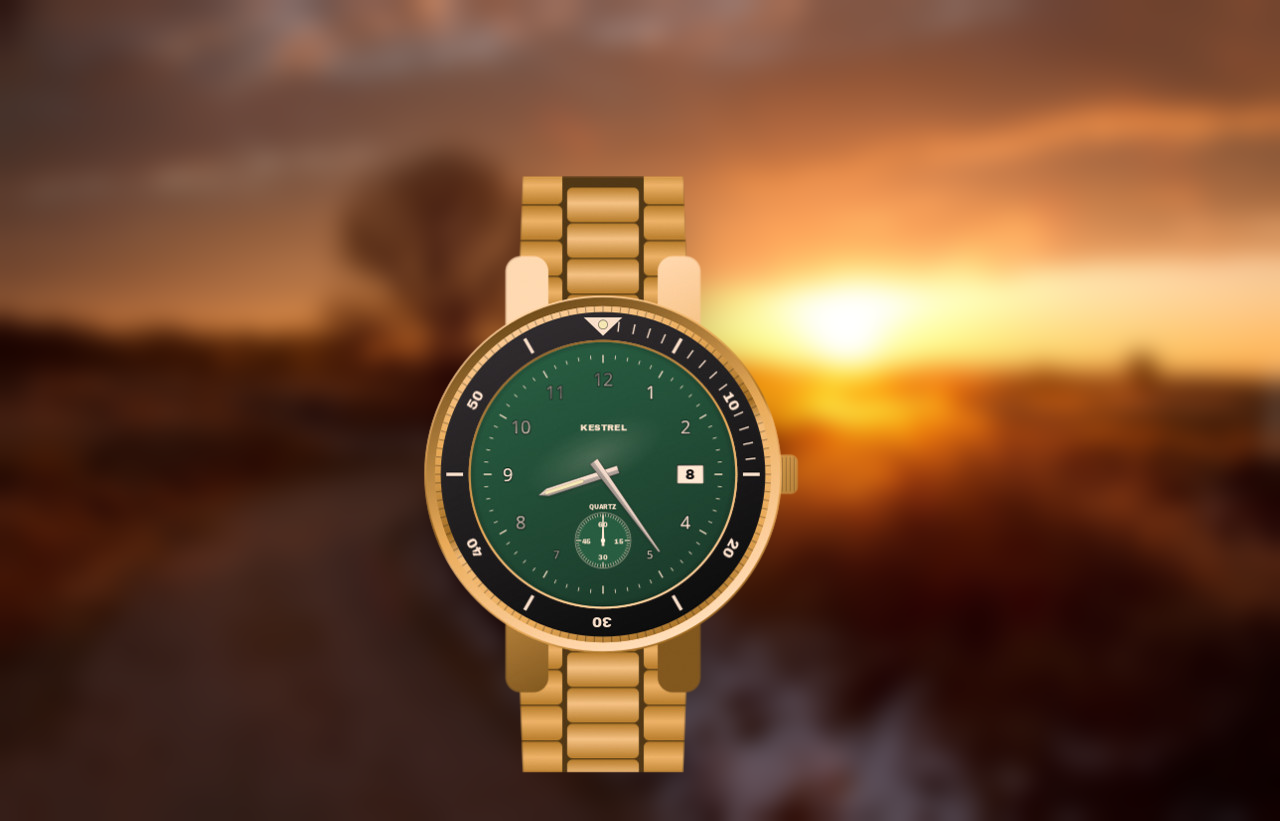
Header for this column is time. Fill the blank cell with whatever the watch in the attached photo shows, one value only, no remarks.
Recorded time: 8:24
